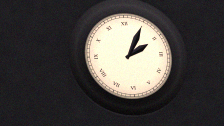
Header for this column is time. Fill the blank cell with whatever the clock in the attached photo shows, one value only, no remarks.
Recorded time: 2:05
